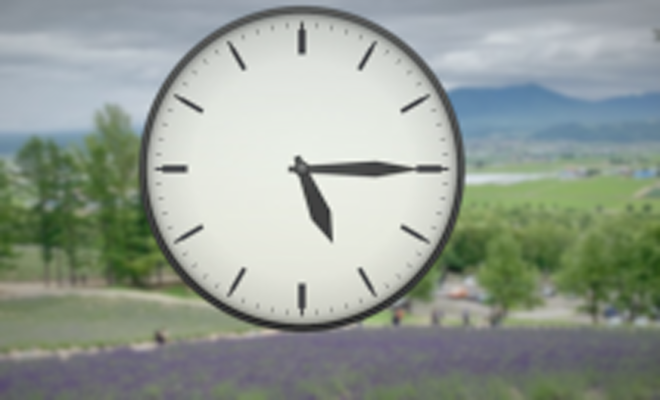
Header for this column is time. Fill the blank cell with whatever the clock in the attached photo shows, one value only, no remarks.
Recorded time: 5:15
